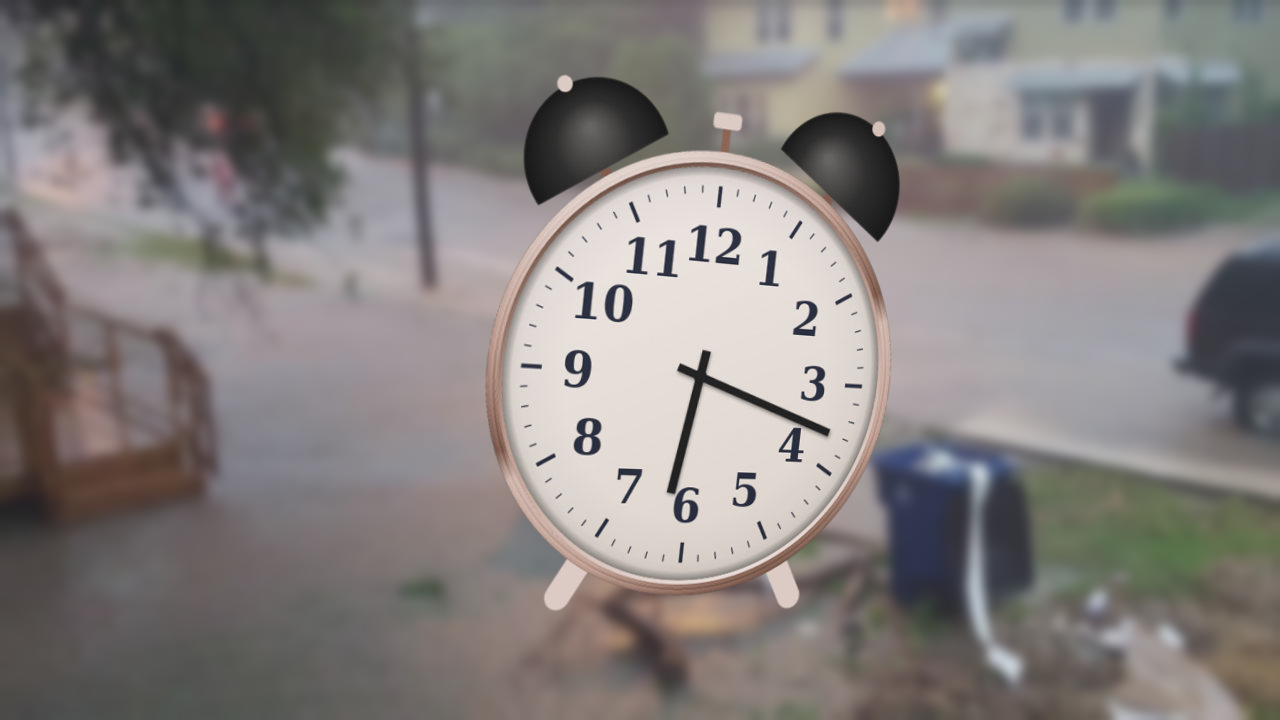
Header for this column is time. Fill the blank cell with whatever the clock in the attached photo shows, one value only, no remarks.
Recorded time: 6:18
